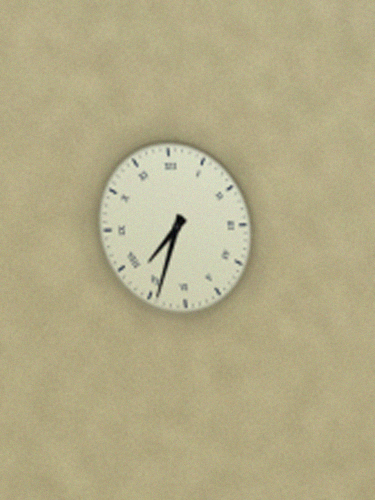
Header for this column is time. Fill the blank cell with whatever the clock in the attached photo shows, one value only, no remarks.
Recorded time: 7:34
